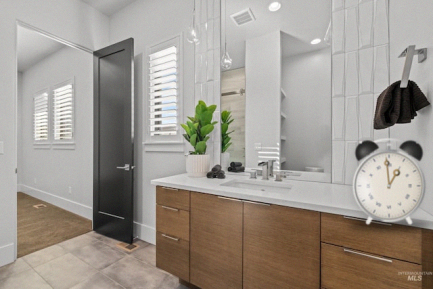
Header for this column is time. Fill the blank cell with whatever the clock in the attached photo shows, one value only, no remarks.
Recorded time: 12:59
